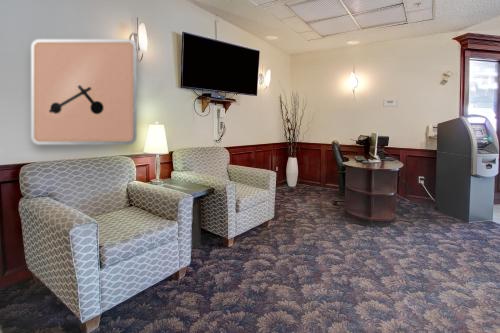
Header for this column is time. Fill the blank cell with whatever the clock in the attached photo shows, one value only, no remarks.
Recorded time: 4:40
